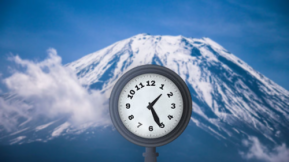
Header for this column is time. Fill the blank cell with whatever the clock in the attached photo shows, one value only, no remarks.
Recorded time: 1:26
